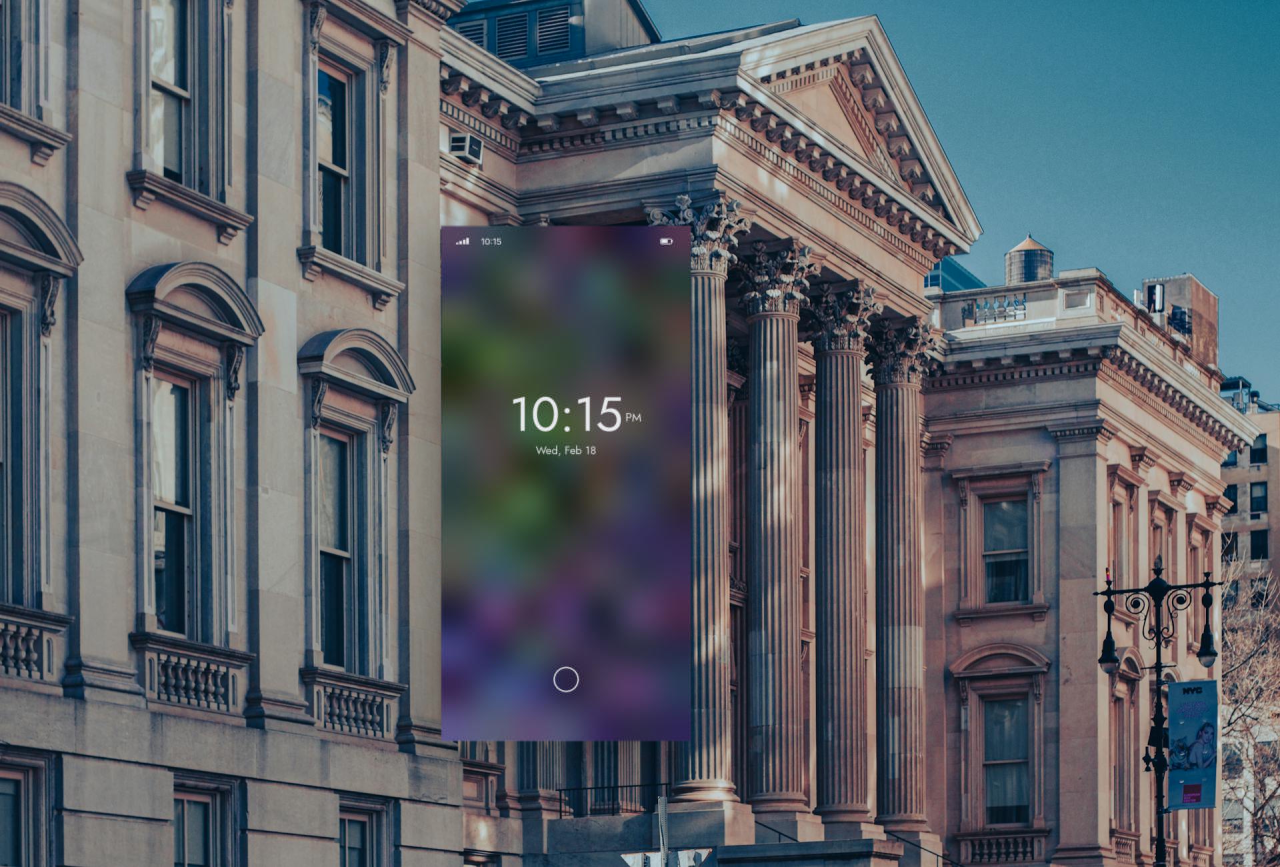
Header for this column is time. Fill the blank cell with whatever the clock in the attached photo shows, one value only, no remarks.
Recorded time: 10:15
